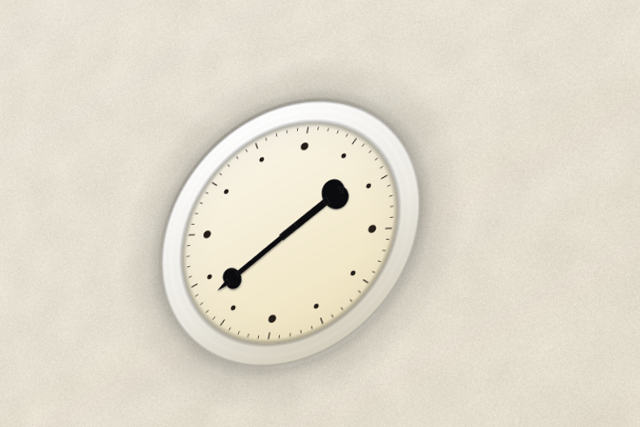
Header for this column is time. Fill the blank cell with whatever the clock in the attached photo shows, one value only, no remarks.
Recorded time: 1:38
